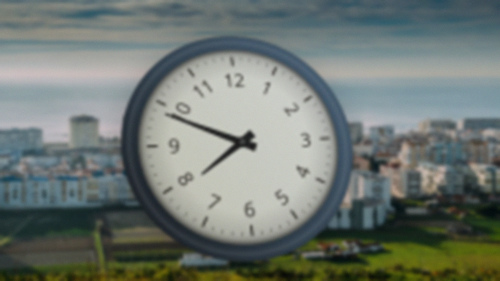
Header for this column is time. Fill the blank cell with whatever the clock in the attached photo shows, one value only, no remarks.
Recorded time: 7:49
